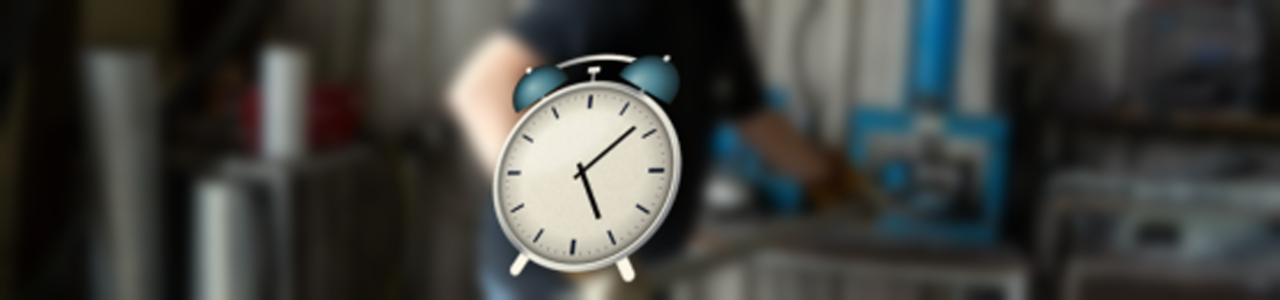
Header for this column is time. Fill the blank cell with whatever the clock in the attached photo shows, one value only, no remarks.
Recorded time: 5:08
